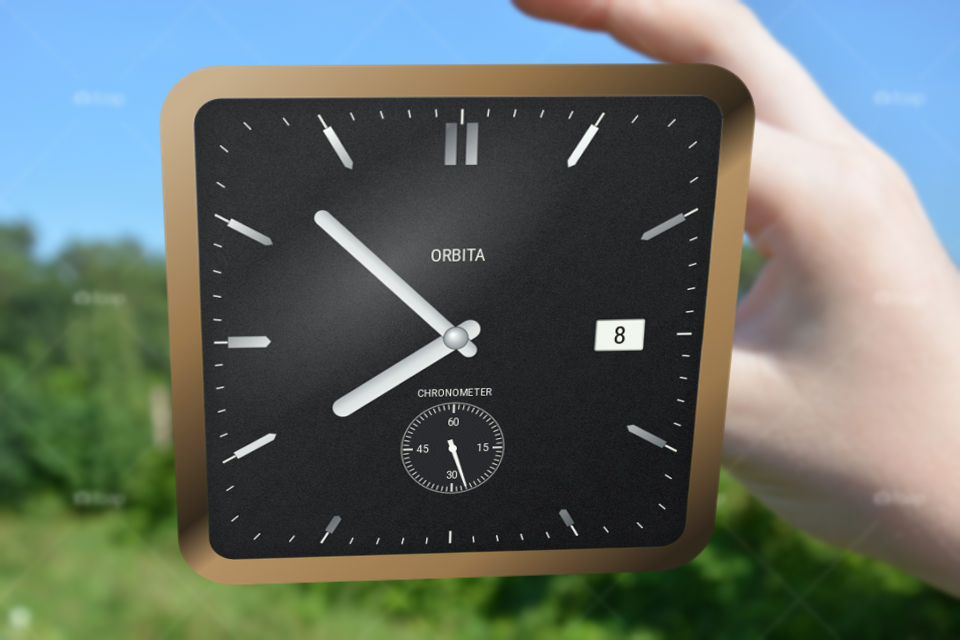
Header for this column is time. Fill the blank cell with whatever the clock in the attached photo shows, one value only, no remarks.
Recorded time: 7:52:27
